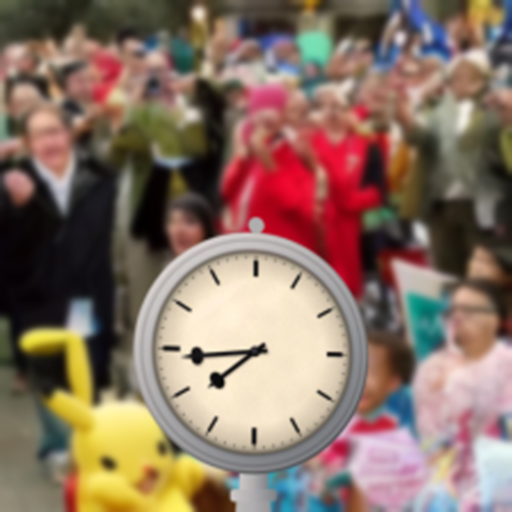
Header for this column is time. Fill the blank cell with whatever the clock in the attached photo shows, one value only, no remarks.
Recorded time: 7:44
